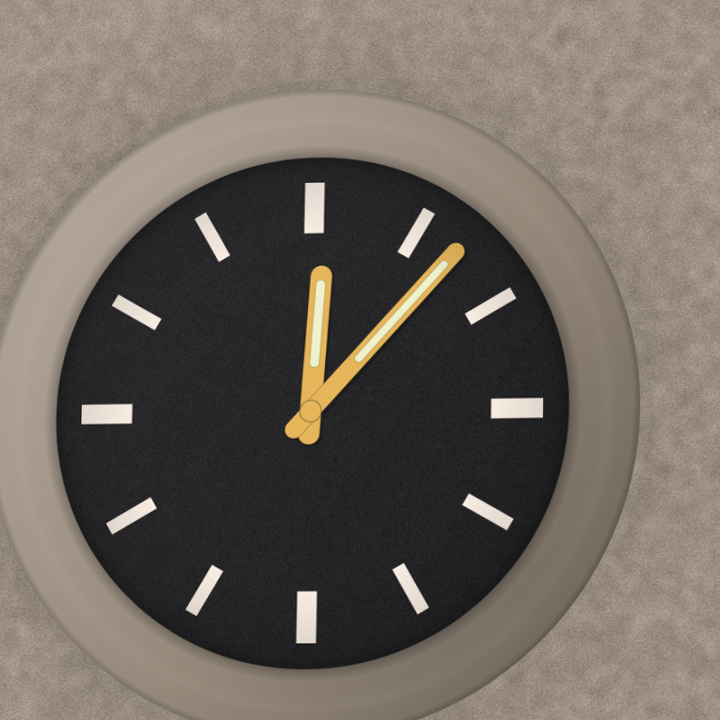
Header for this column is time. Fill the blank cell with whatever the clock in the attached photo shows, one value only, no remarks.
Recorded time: 12:07
